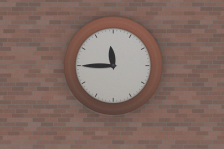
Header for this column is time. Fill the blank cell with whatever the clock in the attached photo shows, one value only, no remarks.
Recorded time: 11:45
